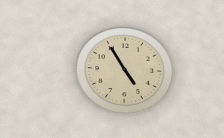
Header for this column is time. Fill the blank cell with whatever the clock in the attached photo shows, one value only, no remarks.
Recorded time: 4:55
